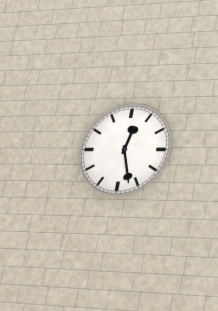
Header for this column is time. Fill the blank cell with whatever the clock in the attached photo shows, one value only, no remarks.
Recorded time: 12:27
